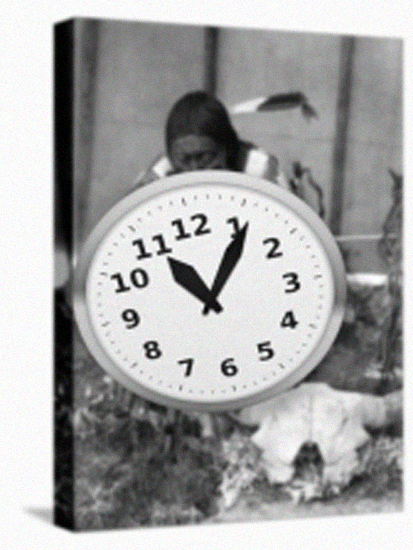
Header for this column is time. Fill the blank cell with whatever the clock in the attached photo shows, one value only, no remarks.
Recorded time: 11:06
